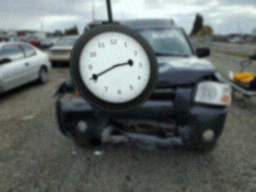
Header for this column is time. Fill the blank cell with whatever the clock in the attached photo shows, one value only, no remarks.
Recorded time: 2:41
